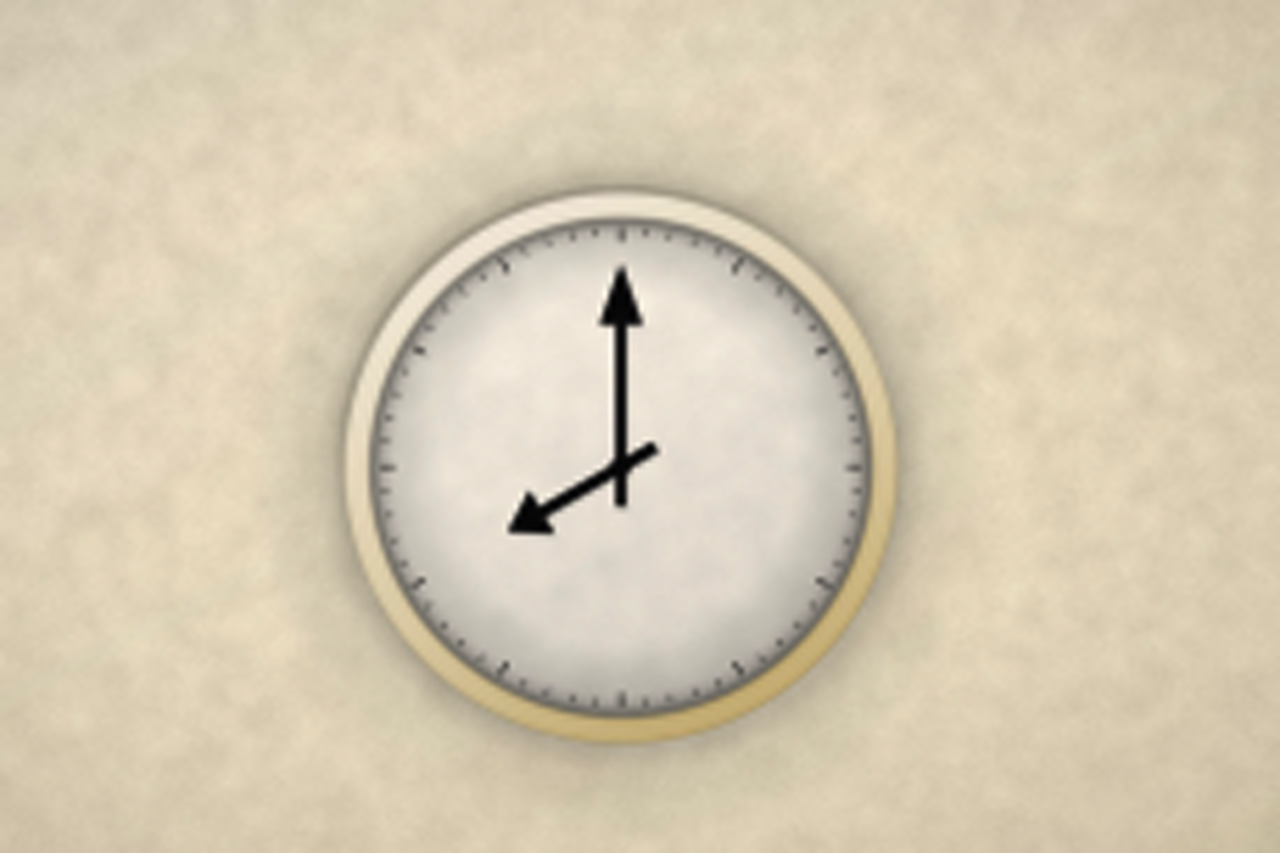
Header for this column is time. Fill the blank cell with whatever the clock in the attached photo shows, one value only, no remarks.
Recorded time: 8:00
